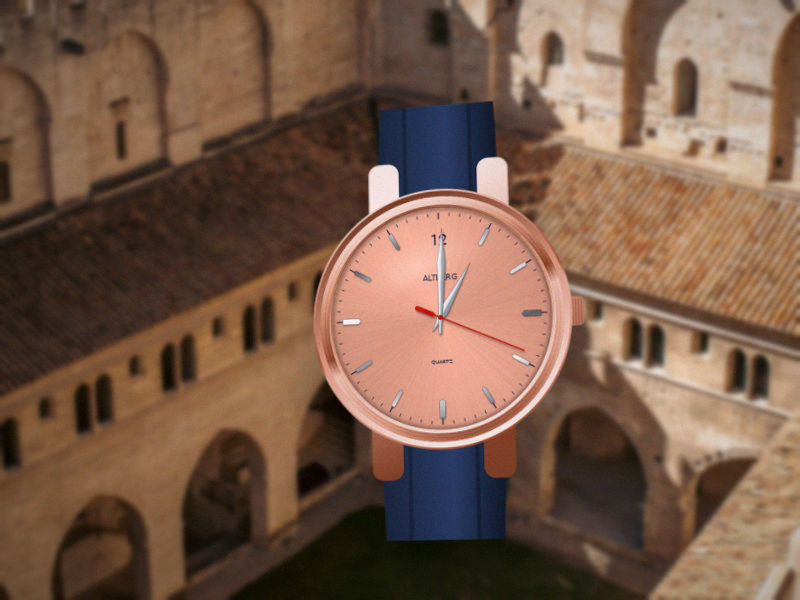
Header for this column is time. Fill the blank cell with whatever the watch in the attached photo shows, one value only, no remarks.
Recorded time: 1:00:19
